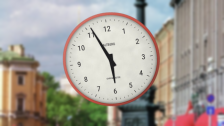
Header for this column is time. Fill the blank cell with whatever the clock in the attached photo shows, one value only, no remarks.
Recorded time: 5:56
